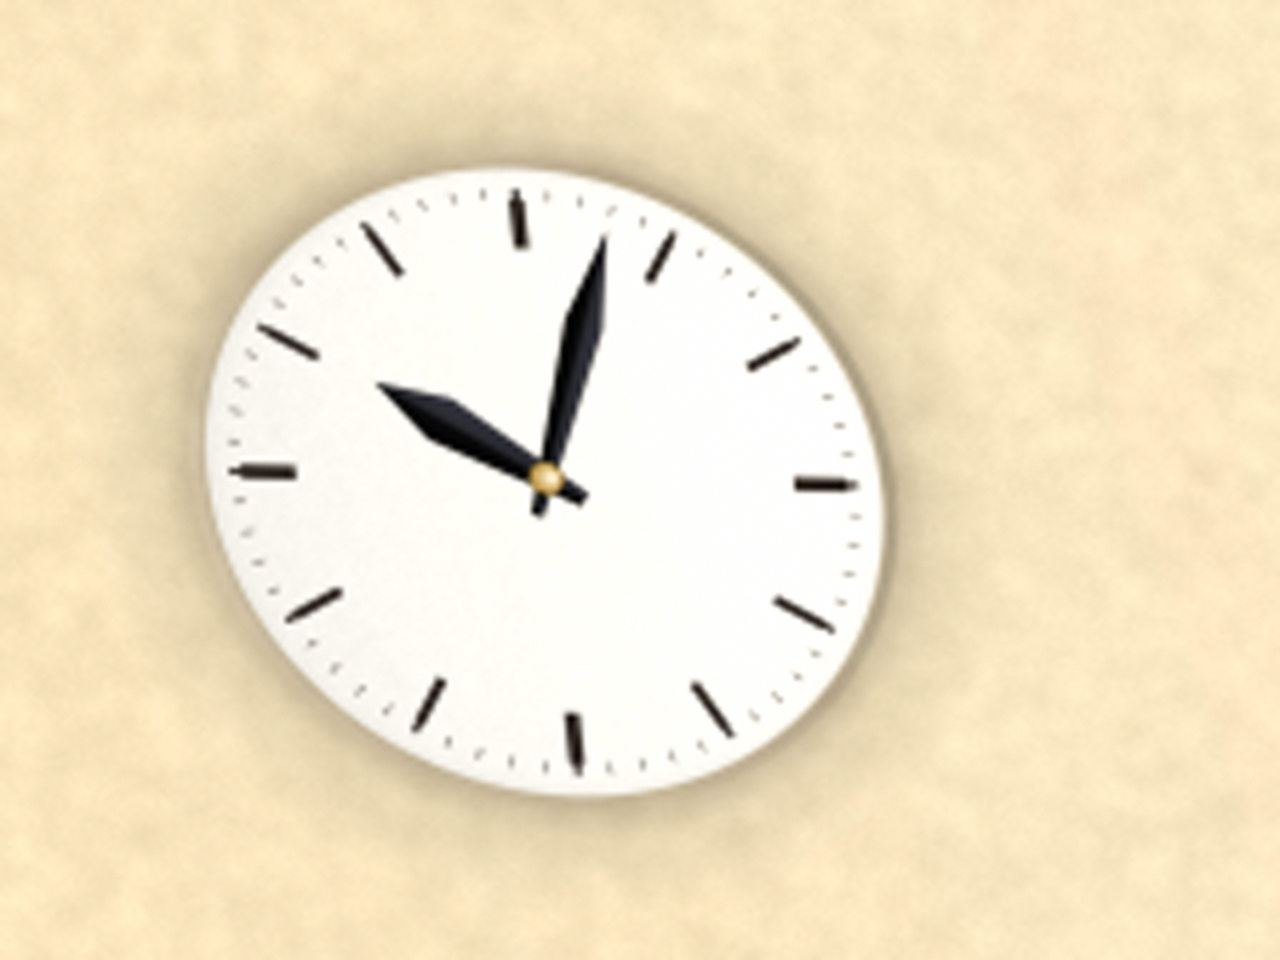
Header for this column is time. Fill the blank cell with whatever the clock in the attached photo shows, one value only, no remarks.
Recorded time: 10:03
